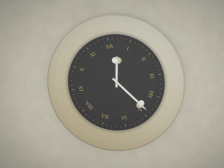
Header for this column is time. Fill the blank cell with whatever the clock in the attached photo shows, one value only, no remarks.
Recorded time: 12:24
